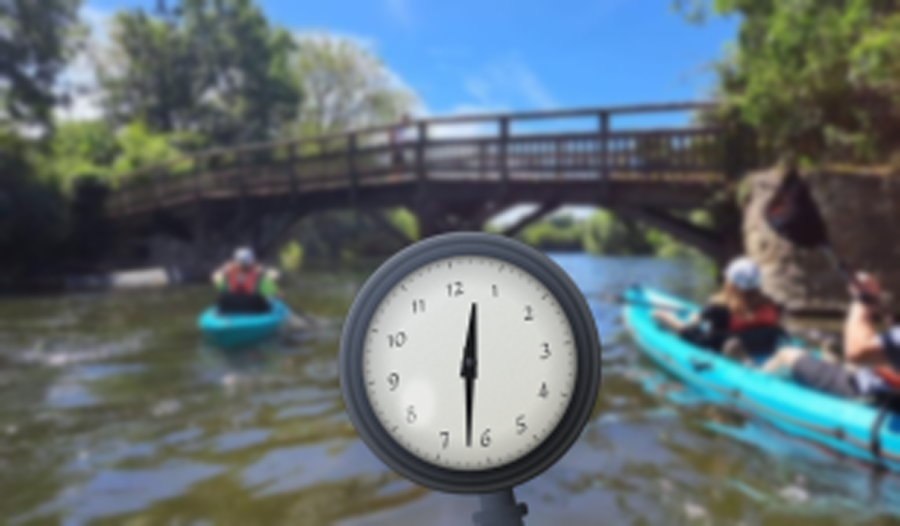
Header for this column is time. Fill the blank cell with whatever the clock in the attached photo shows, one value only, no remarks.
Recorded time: 12:32
